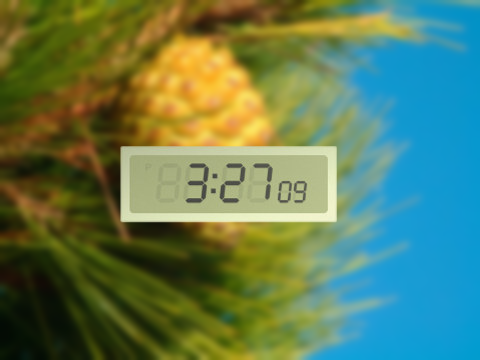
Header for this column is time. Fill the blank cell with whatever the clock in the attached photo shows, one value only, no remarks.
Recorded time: 3:27:09
